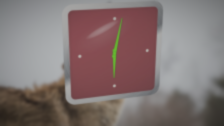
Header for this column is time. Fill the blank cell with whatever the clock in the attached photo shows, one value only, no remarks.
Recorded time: 6:02
